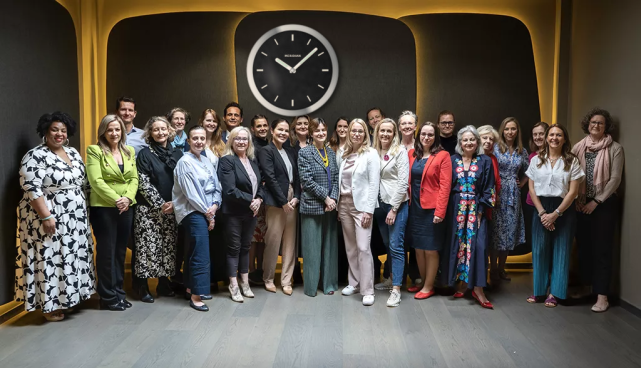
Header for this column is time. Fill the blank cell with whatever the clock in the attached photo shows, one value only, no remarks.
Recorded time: 10:08
